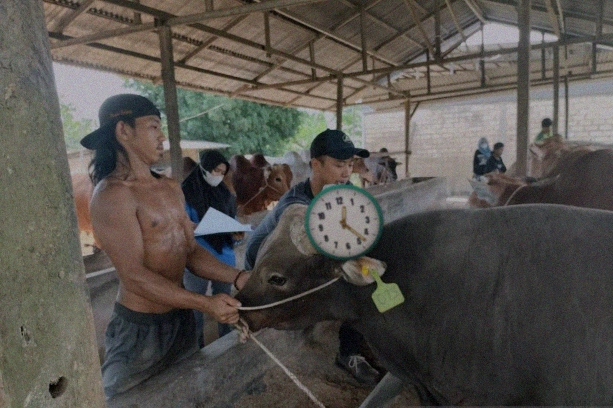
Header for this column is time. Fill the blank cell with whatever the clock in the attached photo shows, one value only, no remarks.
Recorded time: 12:23
